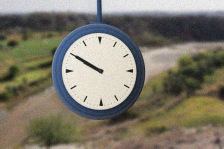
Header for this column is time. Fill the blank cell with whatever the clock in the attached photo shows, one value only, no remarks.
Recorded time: 9:50
